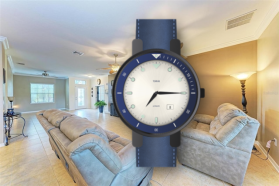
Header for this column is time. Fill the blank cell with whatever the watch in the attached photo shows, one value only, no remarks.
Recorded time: 7:15
